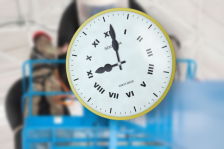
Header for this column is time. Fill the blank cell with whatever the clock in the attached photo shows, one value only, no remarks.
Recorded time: 9:01
